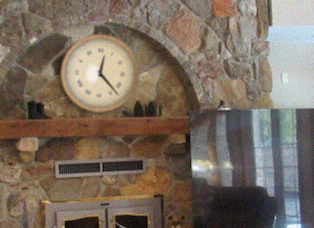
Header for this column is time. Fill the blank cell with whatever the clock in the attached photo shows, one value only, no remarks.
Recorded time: 12:23
